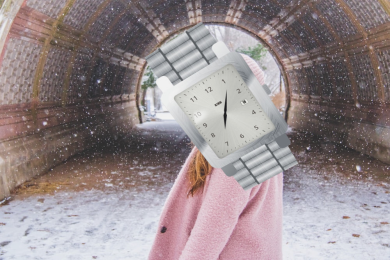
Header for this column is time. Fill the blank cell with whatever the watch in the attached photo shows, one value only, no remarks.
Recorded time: 7:06
